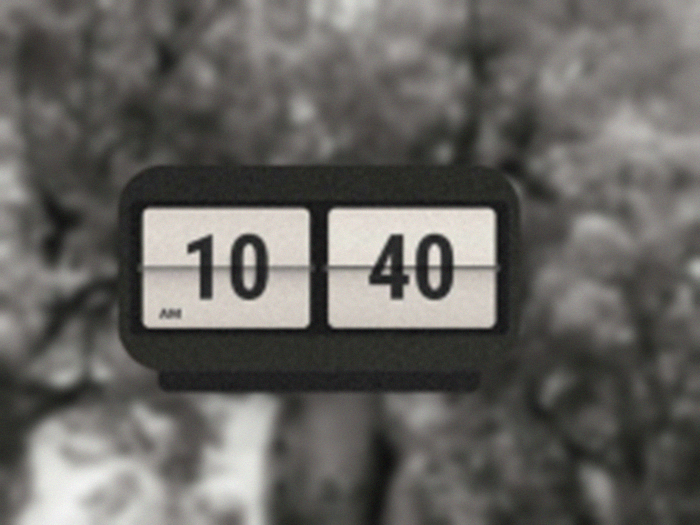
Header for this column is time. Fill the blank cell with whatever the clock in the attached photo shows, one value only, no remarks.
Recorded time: 10:40
